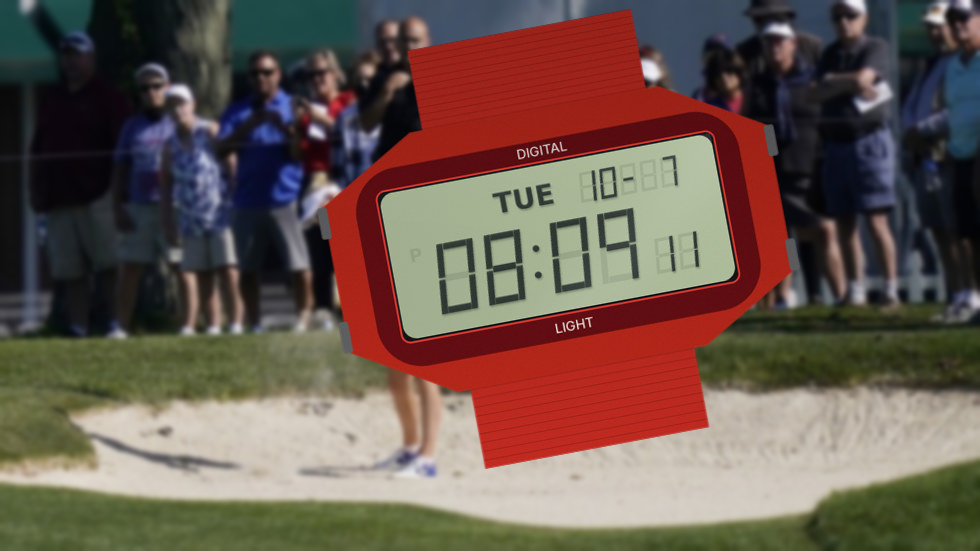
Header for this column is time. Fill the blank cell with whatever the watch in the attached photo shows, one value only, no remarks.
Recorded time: 8:09:11
